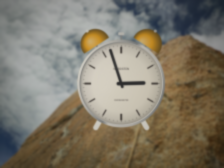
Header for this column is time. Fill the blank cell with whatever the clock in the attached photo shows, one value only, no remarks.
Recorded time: 2:57
